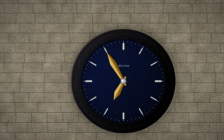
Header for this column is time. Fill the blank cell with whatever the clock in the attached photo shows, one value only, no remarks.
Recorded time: 6:55
